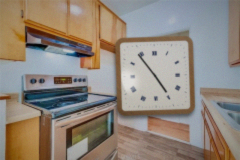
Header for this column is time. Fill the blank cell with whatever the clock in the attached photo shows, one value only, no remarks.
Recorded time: 4:54
